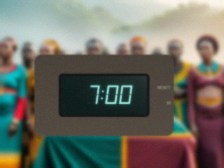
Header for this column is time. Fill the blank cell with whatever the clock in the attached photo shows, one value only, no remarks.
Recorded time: 7:00
